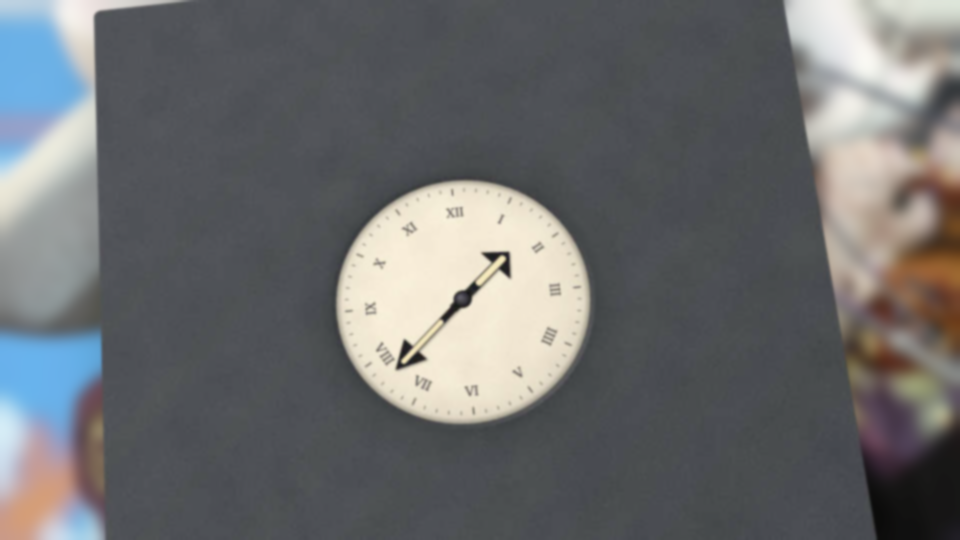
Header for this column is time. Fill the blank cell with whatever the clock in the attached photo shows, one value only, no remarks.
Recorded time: 1:38
